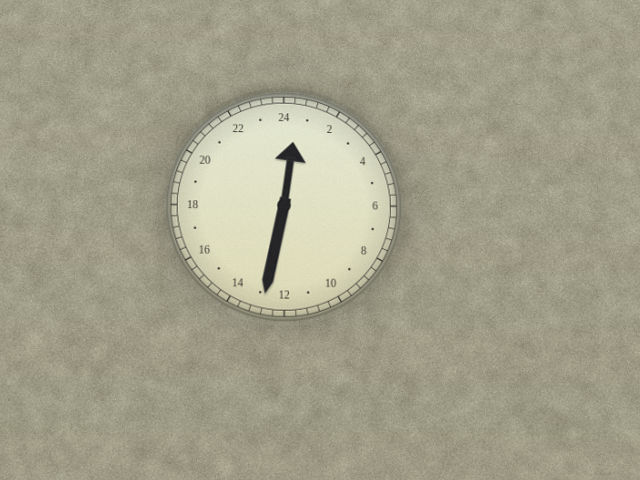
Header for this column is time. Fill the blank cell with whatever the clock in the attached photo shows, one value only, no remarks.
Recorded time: 0:32
